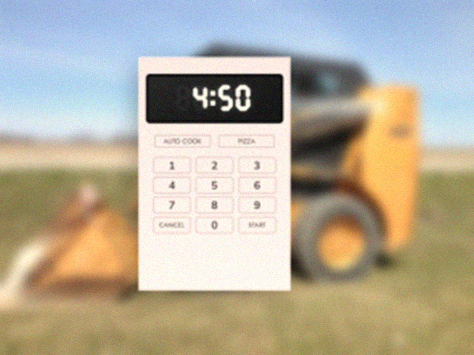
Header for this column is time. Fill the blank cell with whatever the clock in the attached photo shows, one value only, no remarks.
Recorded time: 4:50
